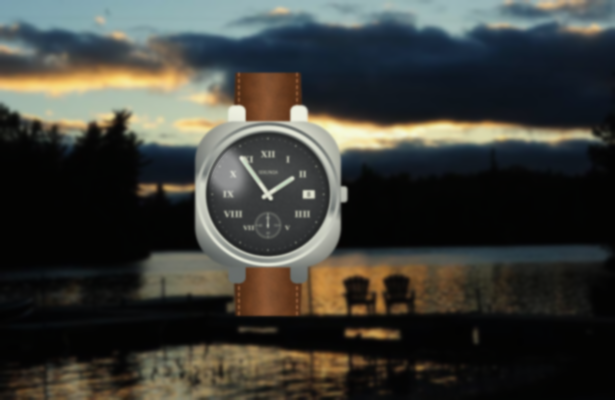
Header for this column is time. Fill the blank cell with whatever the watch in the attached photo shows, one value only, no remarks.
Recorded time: 1:54
